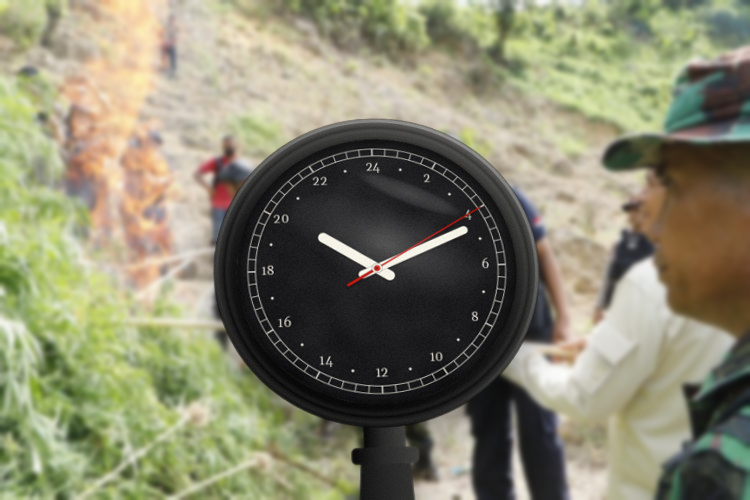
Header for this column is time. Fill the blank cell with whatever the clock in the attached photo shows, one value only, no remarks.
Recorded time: 20:11:10
